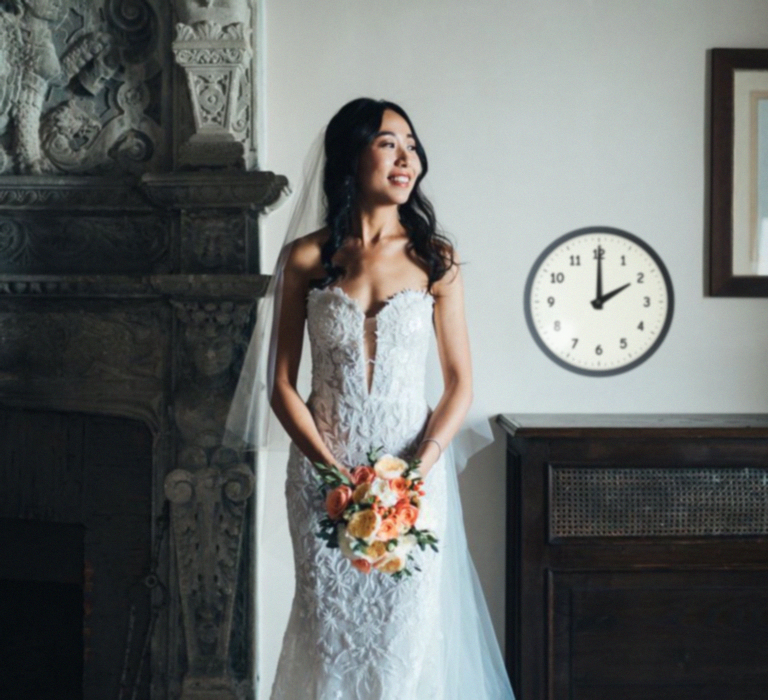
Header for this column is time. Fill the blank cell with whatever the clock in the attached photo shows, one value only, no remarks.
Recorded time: 2:00
